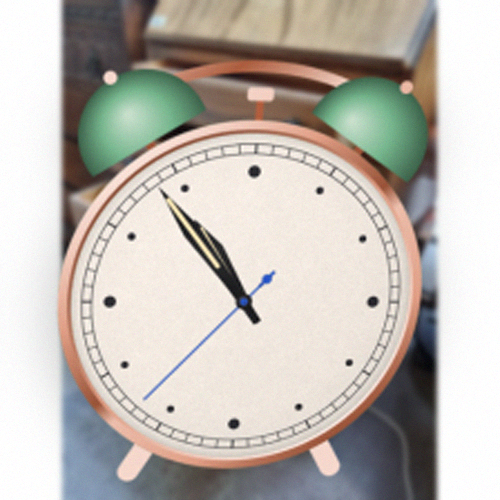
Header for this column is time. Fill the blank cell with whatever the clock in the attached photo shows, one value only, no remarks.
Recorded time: 10:53:37
